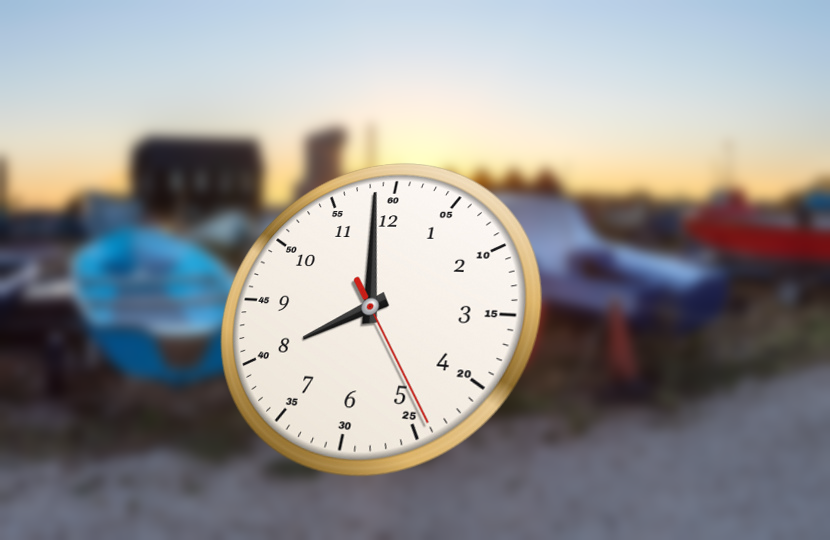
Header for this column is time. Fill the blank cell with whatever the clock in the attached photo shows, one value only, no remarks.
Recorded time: 7:58:24
